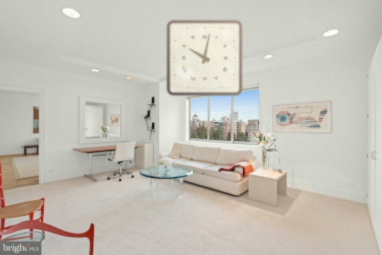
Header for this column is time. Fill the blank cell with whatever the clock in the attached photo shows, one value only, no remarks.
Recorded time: 10:02
